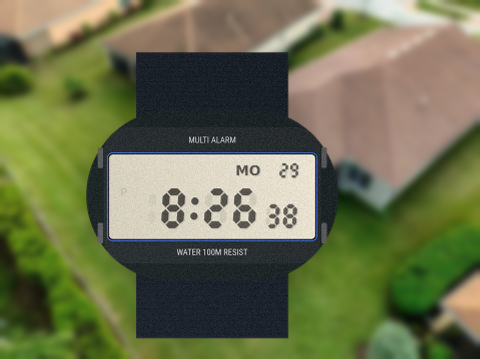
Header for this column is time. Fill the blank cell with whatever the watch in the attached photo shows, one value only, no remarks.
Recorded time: 8:26:38
